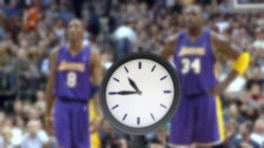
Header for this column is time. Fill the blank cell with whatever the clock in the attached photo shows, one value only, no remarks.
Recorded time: 10:45
